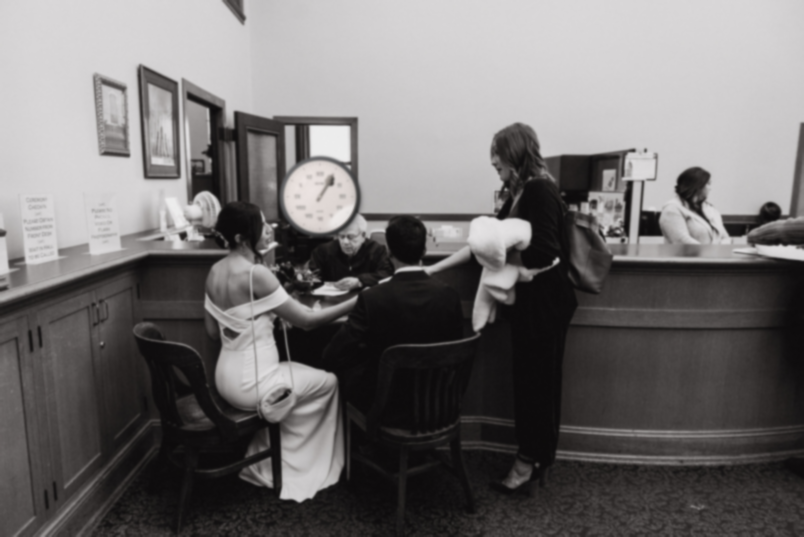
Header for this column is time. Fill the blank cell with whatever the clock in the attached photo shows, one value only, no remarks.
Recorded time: 1:05
